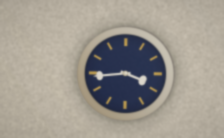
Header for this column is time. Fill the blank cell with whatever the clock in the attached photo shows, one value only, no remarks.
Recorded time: 3:44
